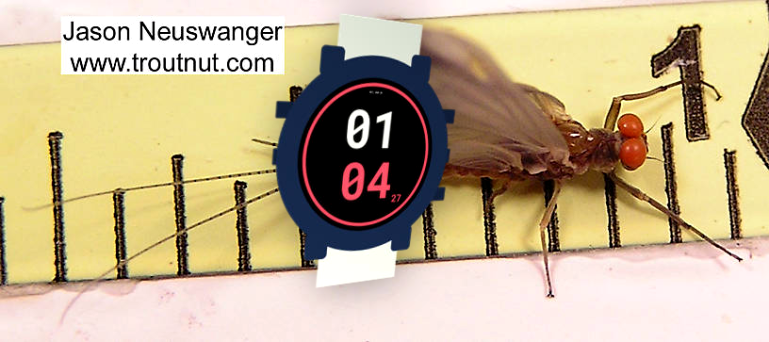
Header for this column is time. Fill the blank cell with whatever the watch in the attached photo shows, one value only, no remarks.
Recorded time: 1:04:27
